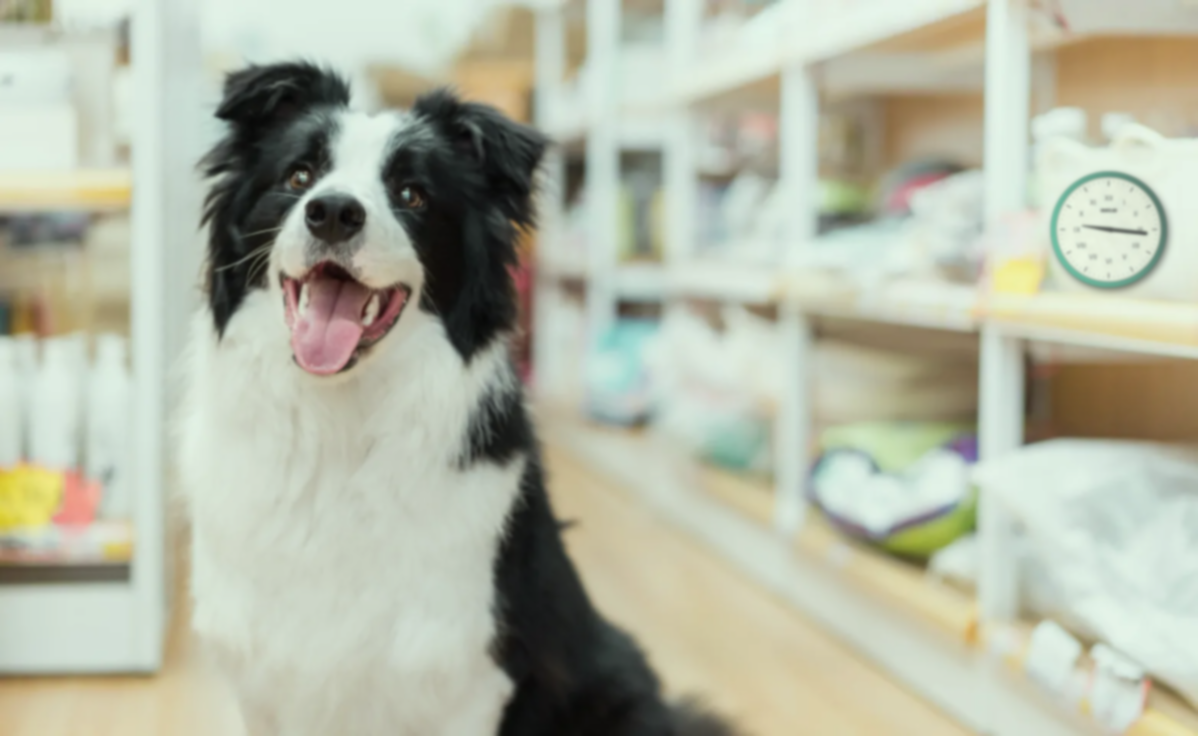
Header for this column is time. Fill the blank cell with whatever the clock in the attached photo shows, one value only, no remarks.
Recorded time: 9:16
